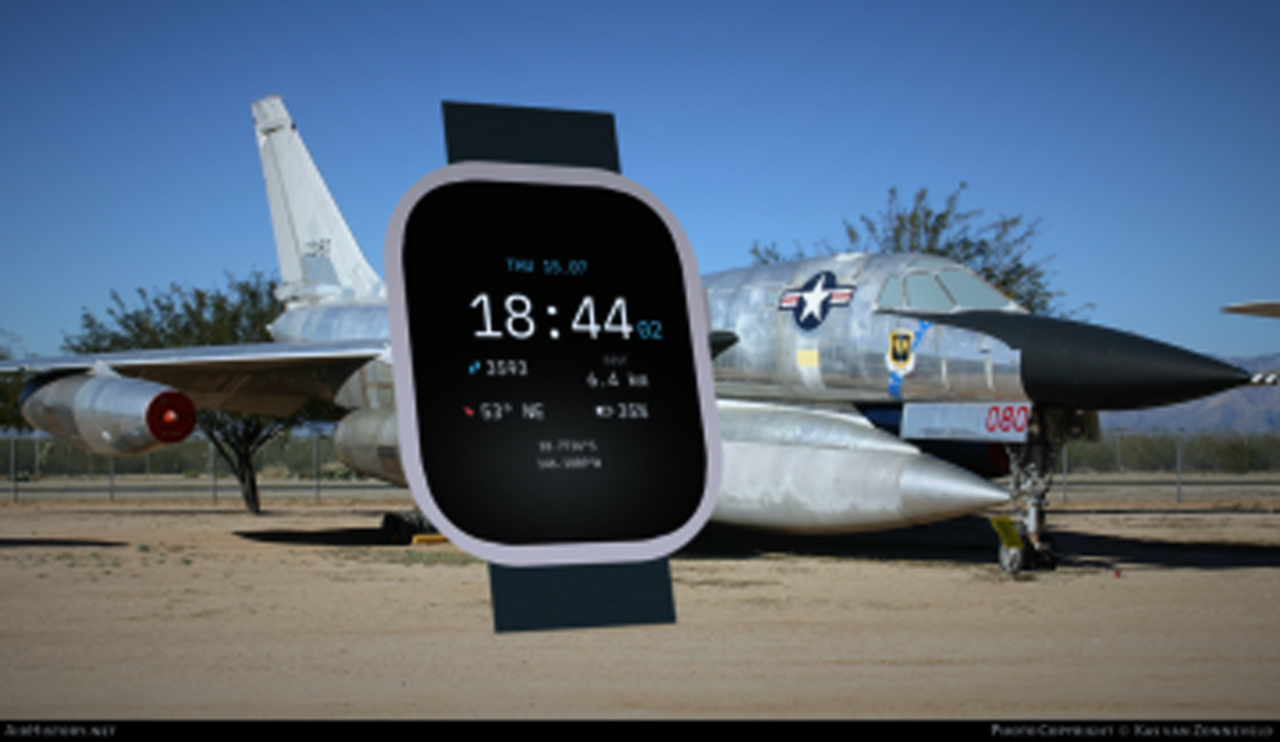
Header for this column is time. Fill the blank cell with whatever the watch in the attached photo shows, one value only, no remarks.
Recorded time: 18:44
